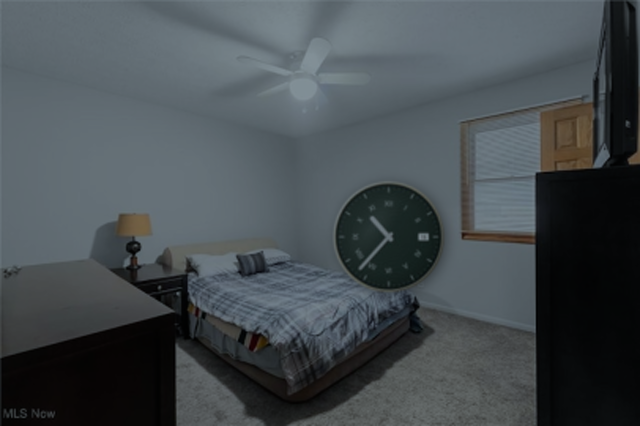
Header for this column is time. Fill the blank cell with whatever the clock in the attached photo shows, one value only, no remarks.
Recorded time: 10:37
